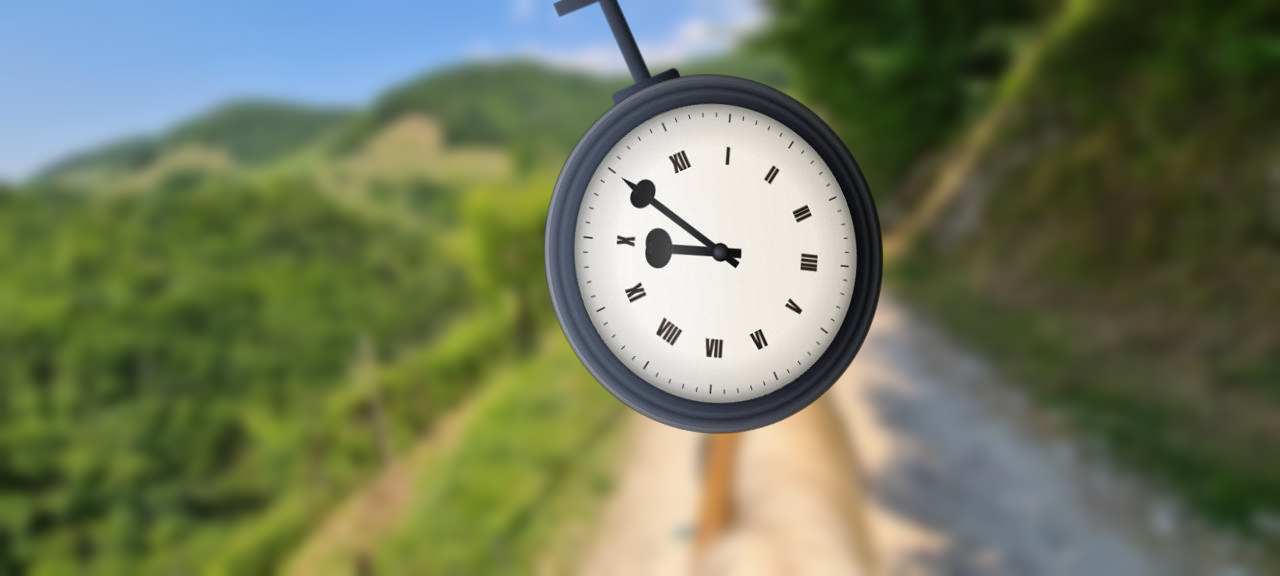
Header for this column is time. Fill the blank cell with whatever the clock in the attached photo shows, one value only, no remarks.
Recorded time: 9:55
